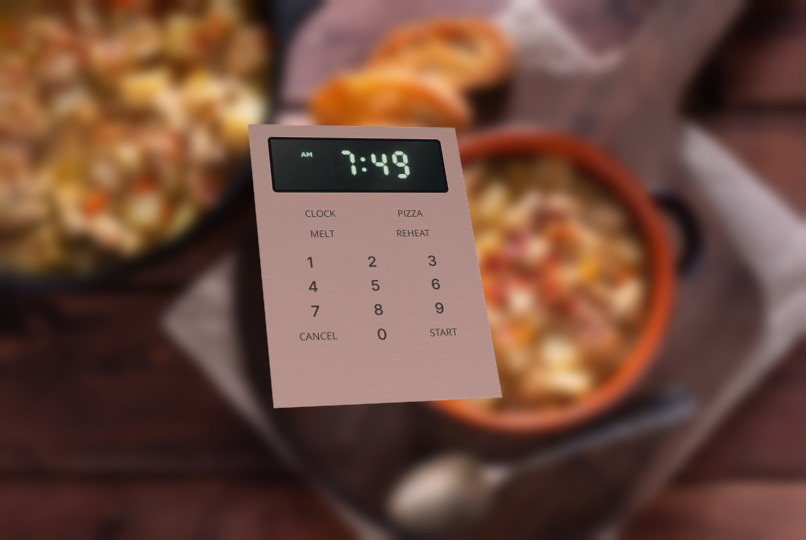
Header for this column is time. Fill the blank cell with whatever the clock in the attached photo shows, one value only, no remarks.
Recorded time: 7:49
